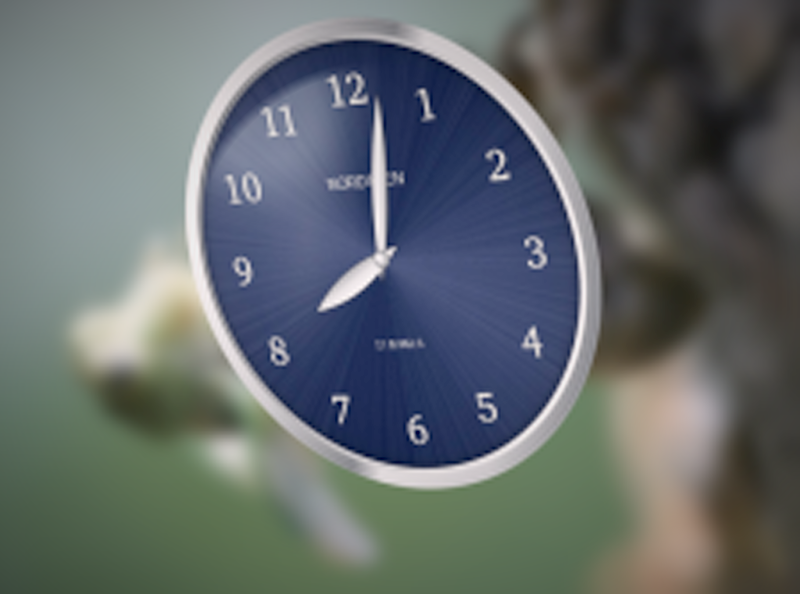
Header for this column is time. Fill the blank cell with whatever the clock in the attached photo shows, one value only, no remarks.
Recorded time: 8:02
